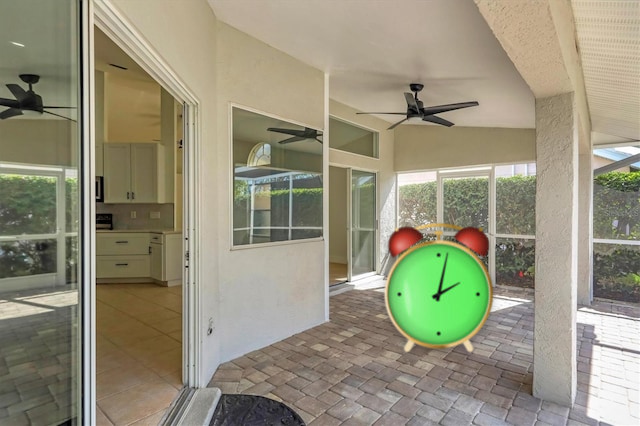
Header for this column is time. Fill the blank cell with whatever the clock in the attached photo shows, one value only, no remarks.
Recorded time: 2:02
